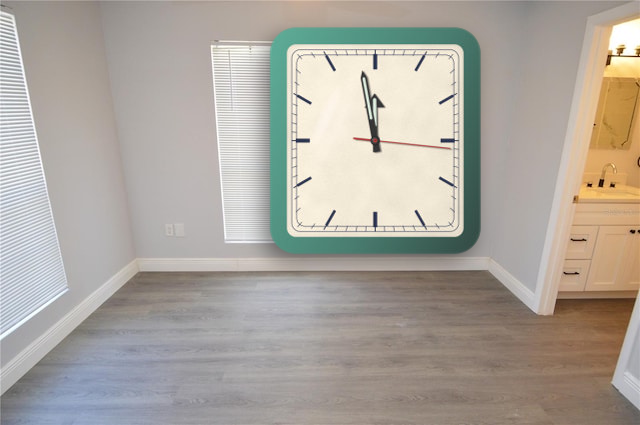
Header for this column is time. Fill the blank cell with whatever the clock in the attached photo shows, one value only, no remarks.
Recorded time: 11:58:16
